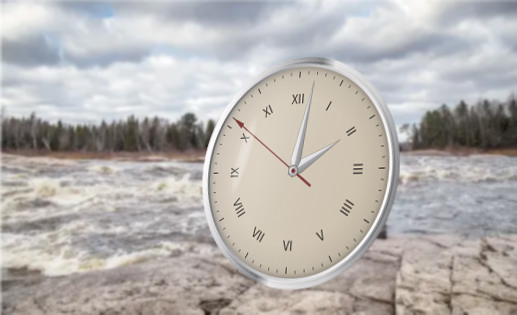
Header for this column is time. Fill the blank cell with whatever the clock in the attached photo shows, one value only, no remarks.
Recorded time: 2:01:51
